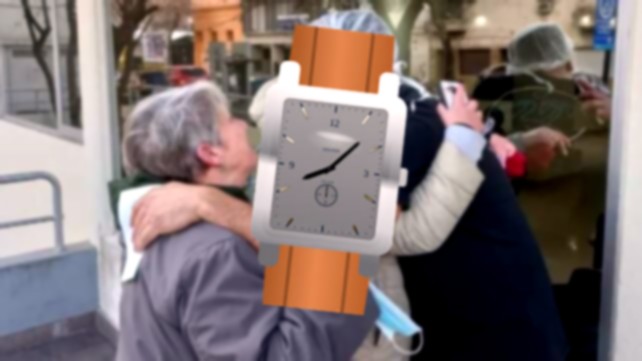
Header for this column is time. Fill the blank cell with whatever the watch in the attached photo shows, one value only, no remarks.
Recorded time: 8:07
